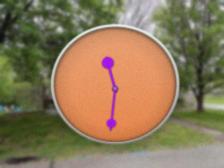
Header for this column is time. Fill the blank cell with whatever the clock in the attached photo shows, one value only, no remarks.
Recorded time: 11:31
